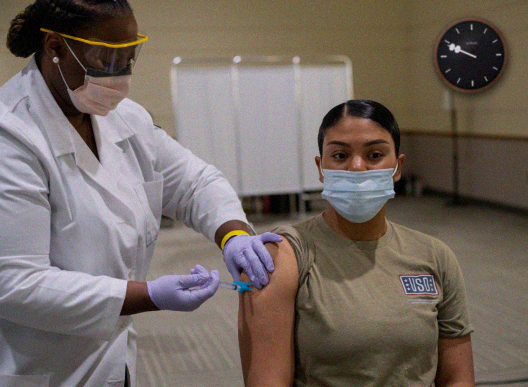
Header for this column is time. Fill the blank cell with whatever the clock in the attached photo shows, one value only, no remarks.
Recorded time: 9:49
